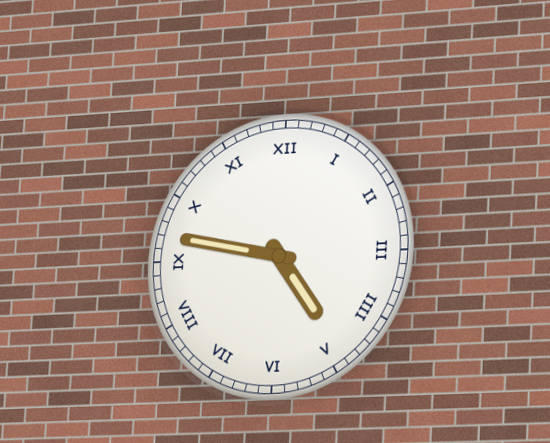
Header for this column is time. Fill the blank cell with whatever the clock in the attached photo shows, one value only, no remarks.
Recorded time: 4:47
